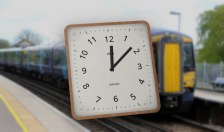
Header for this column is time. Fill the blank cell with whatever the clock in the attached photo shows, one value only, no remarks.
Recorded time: 12:08
